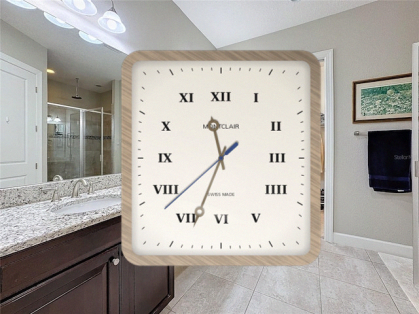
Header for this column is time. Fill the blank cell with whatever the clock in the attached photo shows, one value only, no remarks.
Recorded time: 11:33:38
